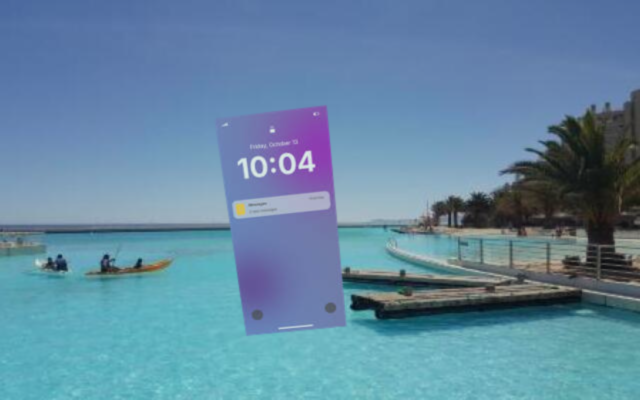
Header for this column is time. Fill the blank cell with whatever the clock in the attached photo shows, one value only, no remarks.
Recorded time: 10:04
